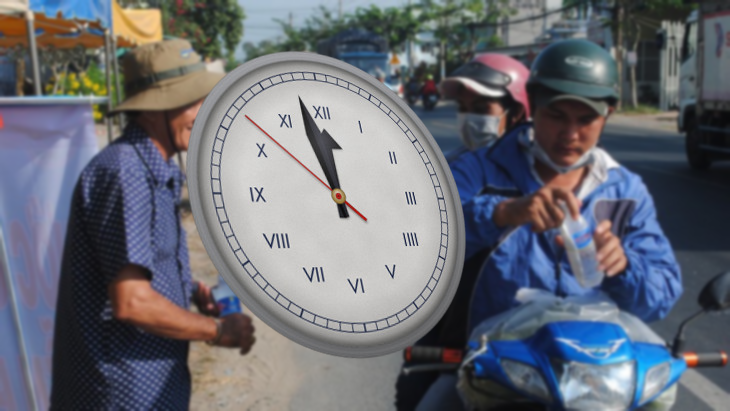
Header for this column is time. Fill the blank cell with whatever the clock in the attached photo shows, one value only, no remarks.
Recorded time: 11:57:52
